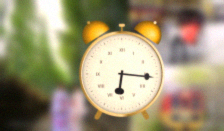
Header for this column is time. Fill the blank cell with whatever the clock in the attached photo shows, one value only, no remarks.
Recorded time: 6:16
